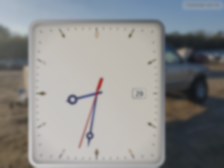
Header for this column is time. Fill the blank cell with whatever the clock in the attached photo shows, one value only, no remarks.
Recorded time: 8:31:33
